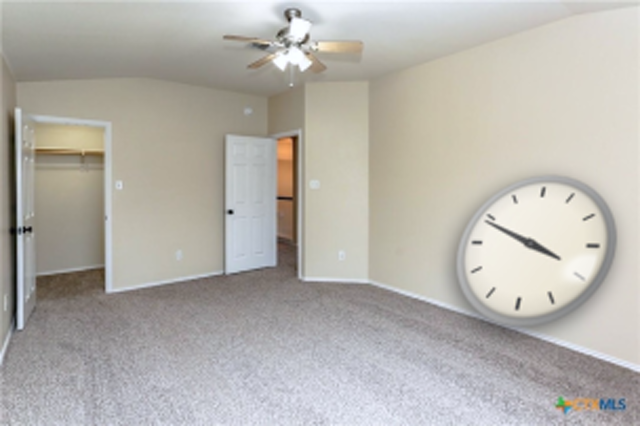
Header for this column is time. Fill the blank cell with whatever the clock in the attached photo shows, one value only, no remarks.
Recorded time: 3:49
